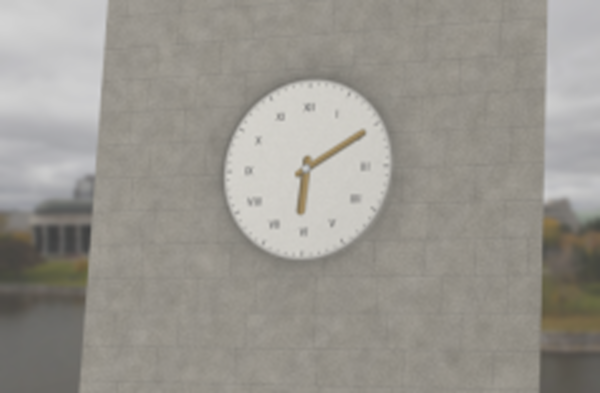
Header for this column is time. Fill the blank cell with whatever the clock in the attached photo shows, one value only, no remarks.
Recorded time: 6:10
